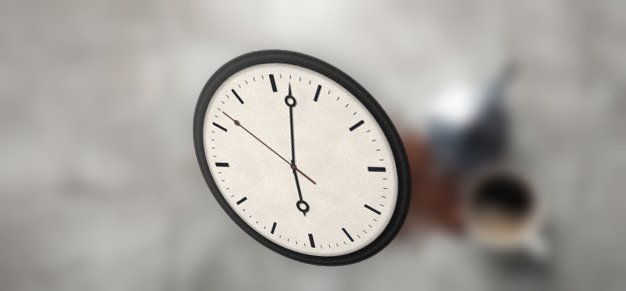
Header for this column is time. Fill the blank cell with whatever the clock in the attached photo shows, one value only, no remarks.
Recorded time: 6:01:52
